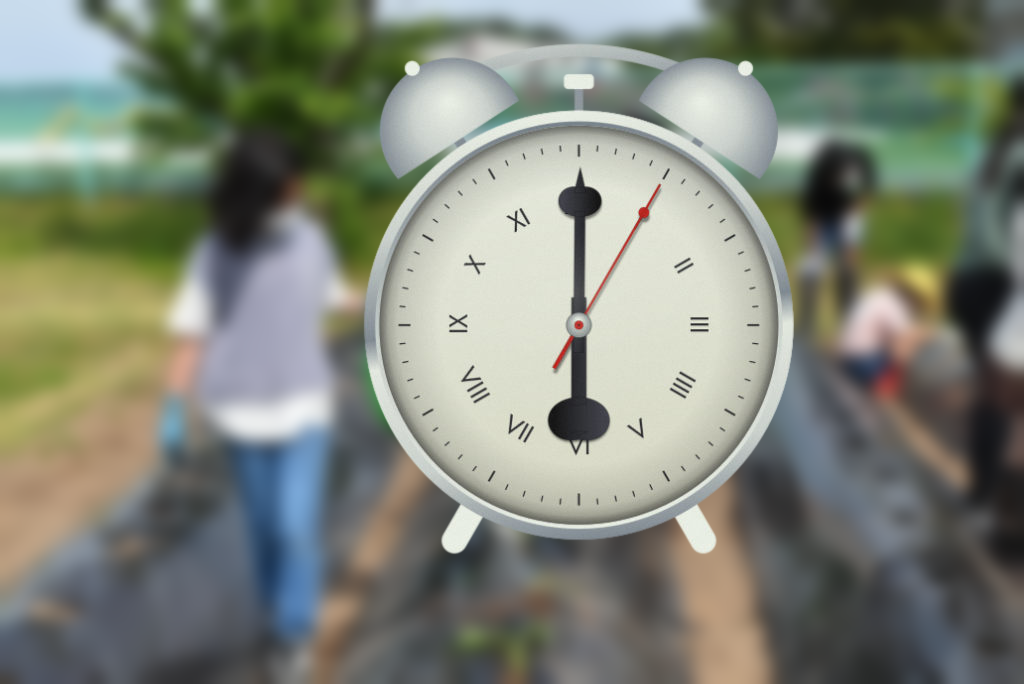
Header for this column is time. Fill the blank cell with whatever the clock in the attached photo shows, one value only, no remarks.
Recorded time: 6:00:05
